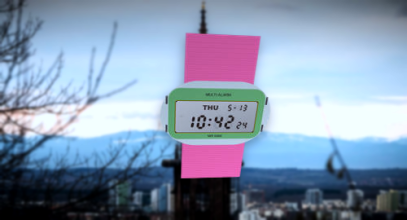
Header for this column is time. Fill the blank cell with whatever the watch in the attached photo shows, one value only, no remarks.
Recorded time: 10:42:24
